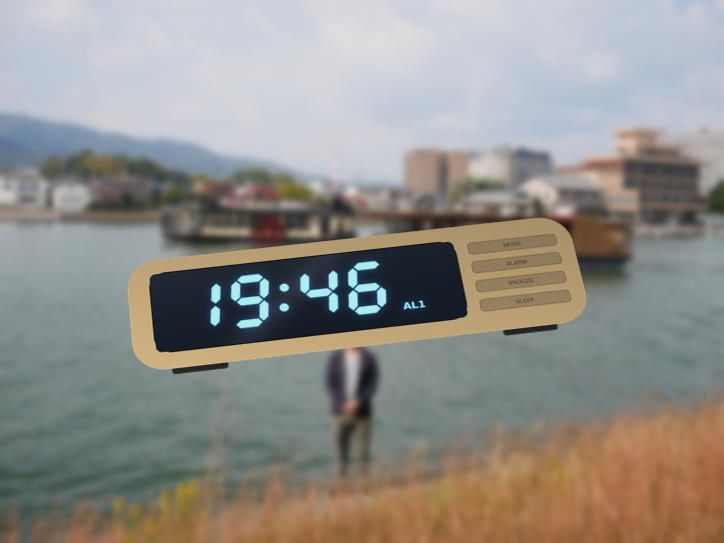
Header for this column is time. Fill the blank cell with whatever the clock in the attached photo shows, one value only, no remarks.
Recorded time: 19:46
